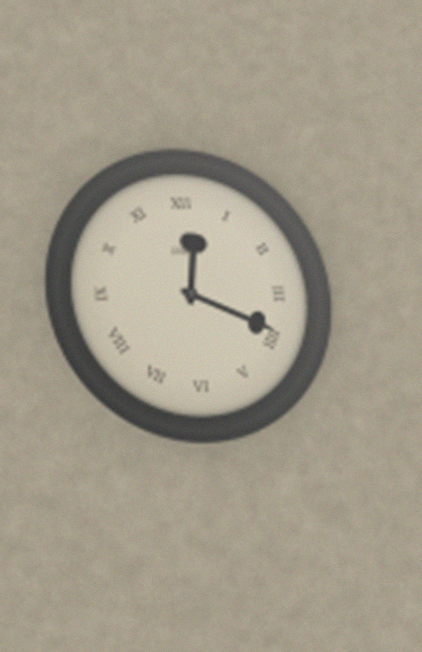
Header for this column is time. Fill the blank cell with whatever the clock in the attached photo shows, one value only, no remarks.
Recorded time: 12:19
